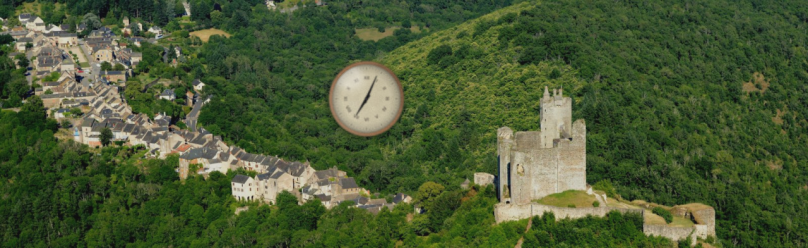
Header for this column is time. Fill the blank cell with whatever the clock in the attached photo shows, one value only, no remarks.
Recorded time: 7:04
